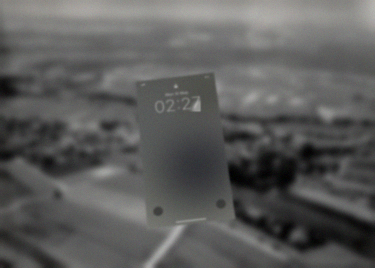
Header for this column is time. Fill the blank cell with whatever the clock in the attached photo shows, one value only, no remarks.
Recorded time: 2:27
